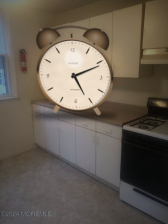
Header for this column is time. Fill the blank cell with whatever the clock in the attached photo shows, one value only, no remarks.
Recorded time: 5:11
